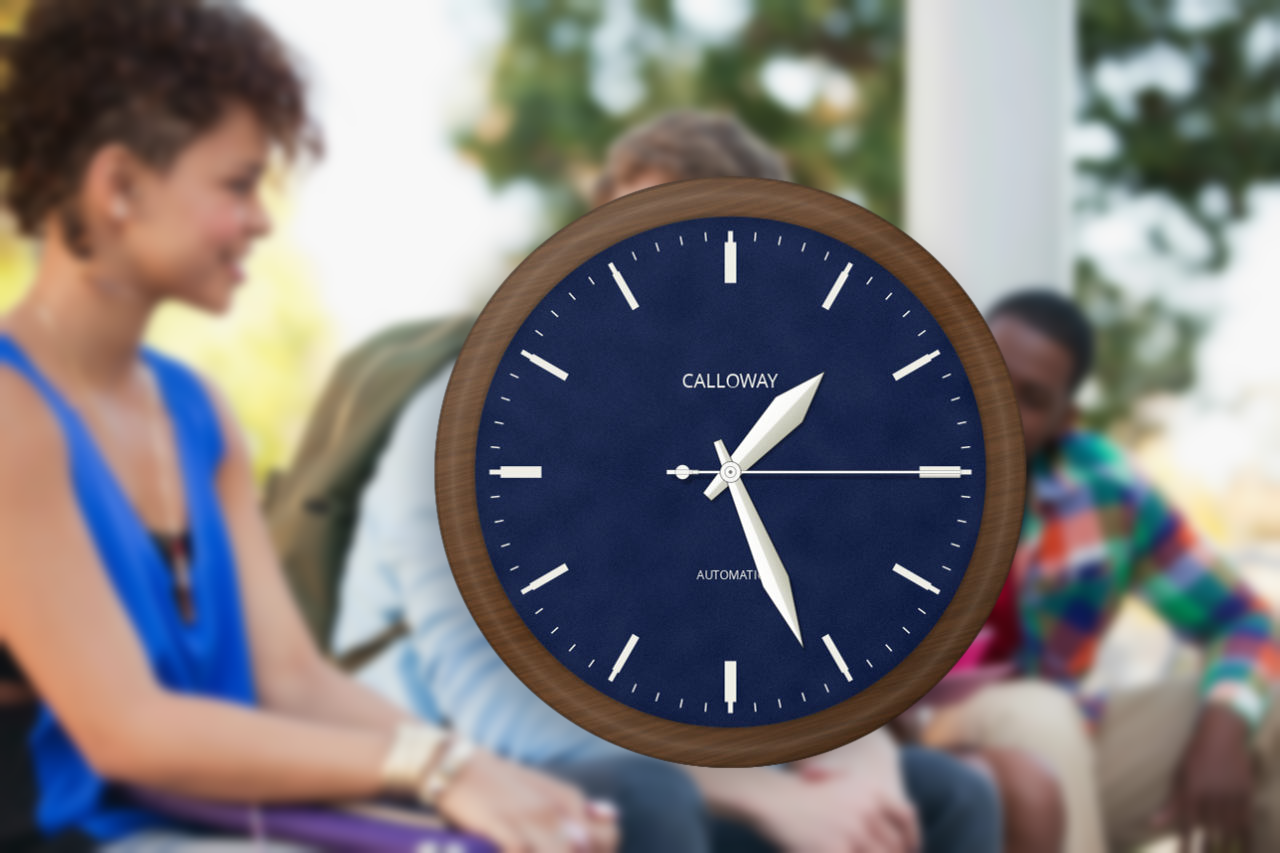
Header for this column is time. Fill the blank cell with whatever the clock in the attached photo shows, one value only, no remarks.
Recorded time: 1:26:15
